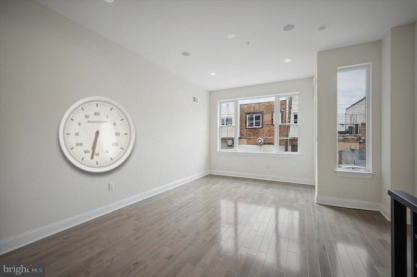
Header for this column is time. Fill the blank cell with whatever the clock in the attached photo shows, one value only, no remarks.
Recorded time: 6:32
